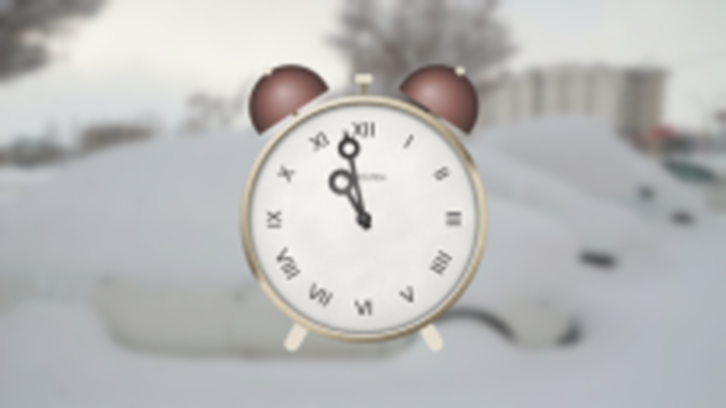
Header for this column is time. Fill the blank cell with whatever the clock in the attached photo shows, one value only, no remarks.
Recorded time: 10:58
